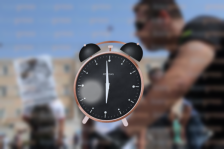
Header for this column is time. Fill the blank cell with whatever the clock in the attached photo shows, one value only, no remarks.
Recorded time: 5:59
